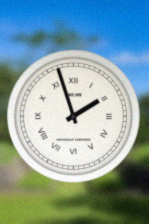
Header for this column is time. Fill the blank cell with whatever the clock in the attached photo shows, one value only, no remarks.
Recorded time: 1:57
